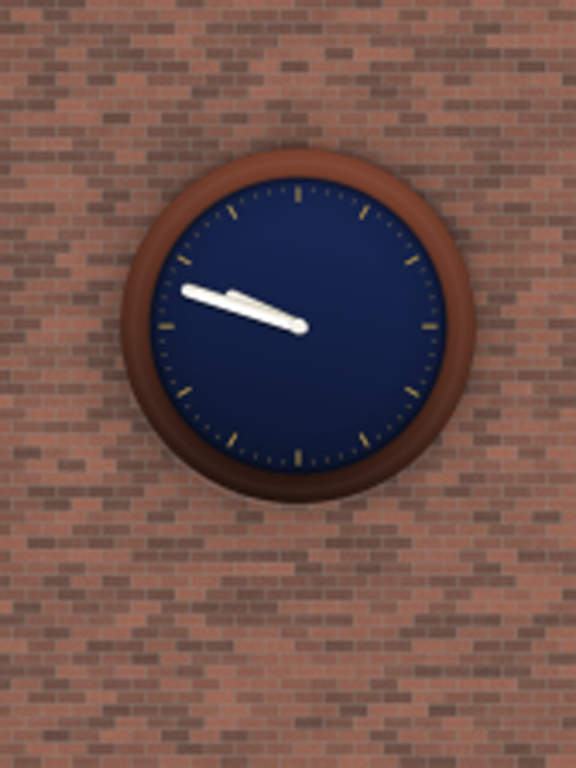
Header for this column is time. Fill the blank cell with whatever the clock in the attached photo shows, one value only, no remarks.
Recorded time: 9:48
